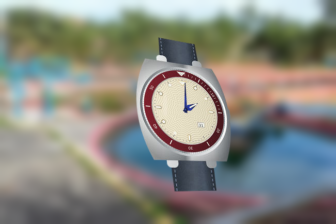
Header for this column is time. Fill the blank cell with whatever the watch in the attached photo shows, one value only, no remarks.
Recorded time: 2:01
